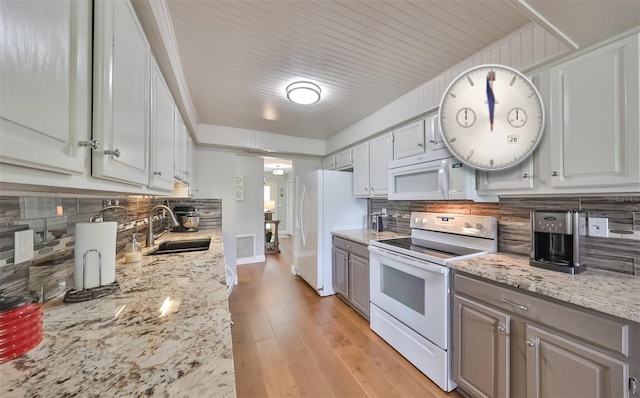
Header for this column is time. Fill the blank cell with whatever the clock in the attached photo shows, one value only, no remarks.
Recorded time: 11:59
